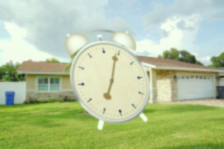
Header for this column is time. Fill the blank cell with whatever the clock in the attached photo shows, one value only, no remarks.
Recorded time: 7:04
